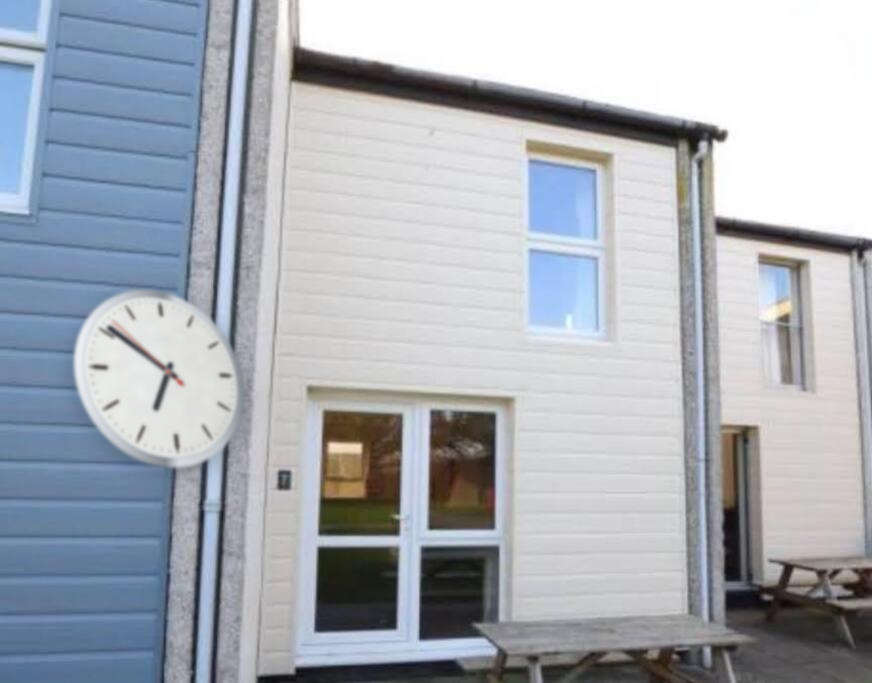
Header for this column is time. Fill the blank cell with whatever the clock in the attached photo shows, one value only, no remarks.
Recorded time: 6:50:52
